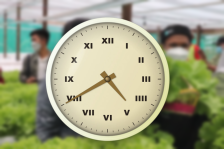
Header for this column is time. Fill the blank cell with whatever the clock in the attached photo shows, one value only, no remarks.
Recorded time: 4:40
